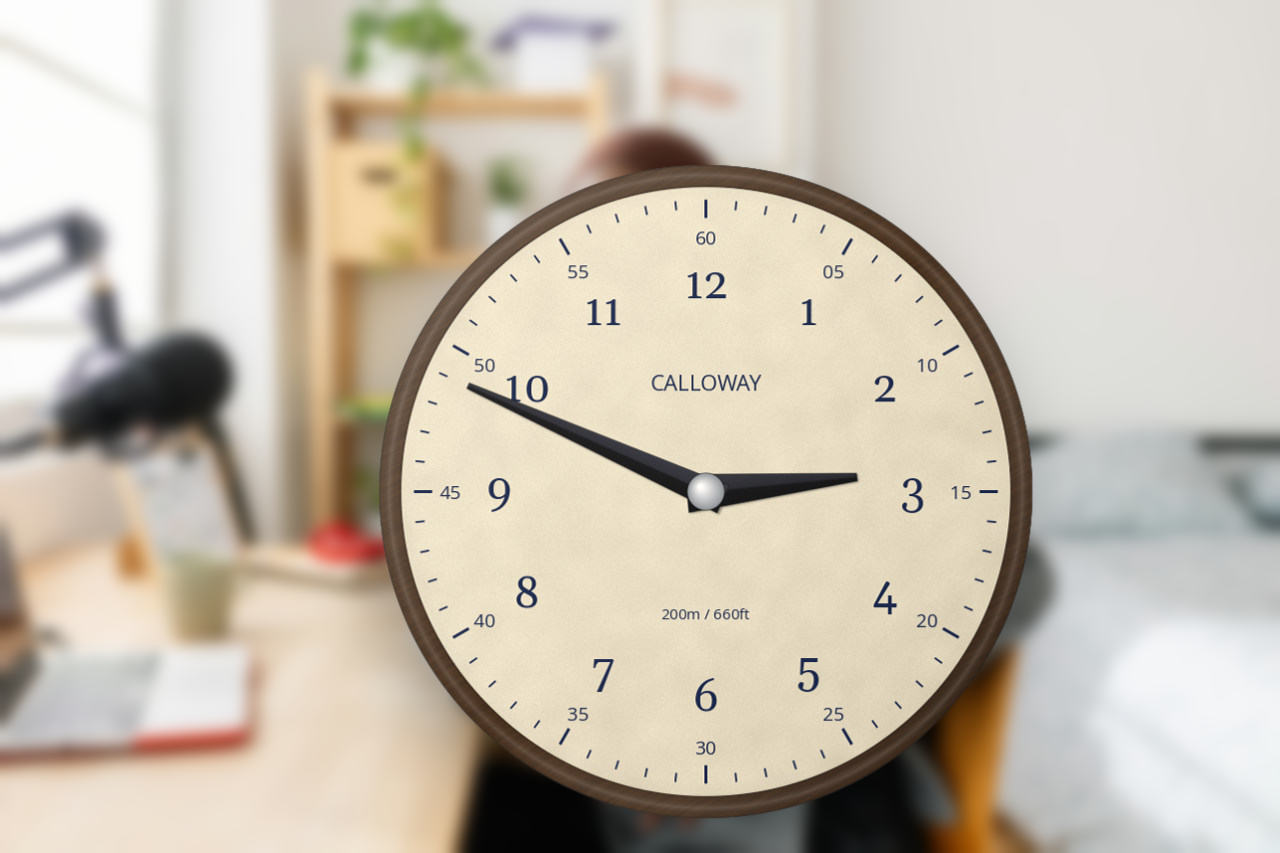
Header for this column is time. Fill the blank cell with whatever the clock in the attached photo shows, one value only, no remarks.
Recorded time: 2:49
